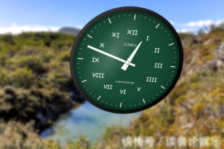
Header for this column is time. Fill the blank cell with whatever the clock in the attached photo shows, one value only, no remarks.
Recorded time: 12:48
